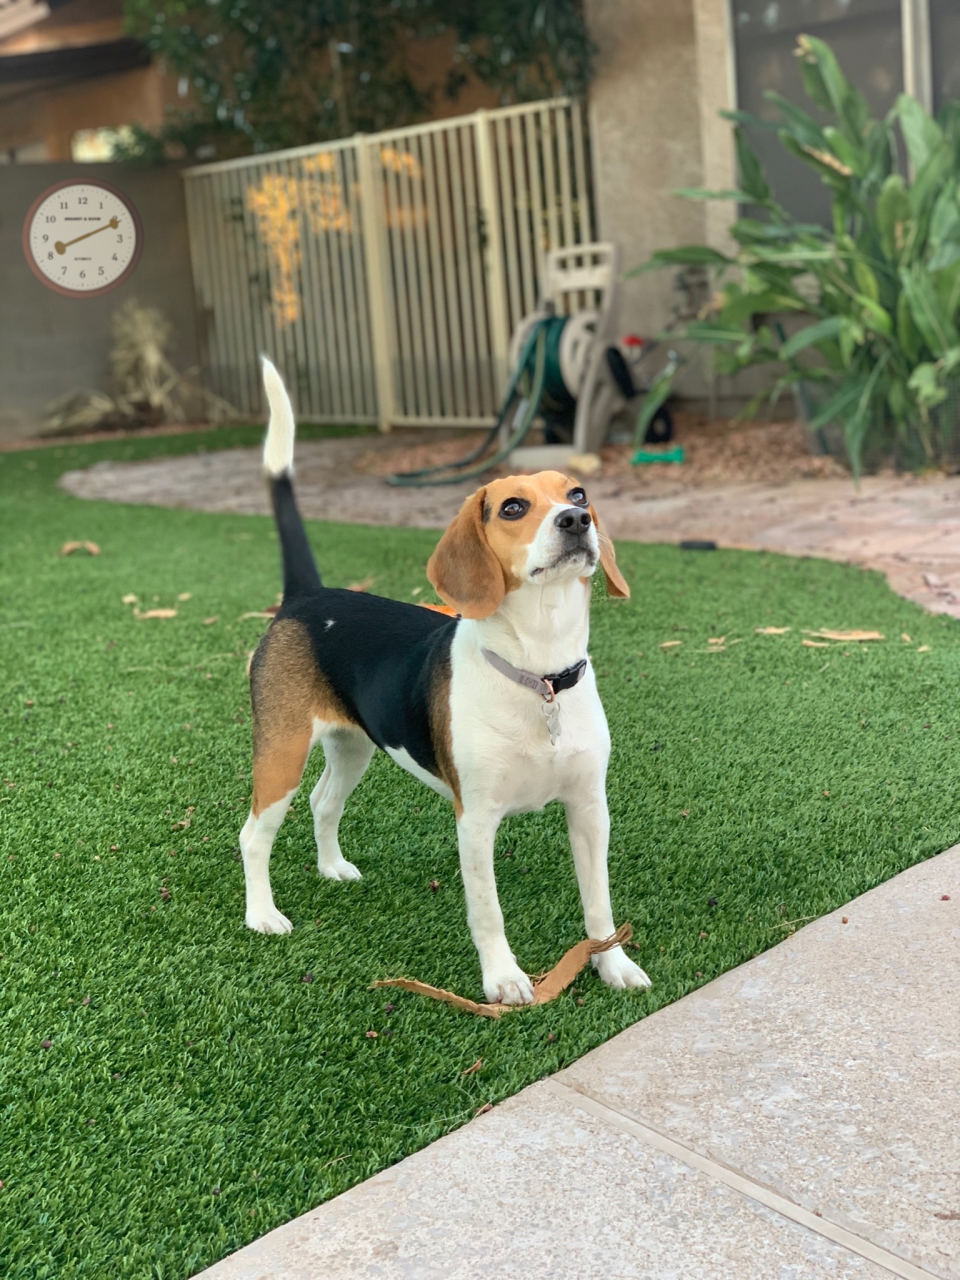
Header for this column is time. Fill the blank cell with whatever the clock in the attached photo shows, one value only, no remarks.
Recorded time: 8:11
